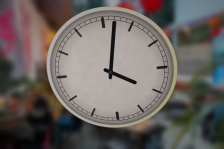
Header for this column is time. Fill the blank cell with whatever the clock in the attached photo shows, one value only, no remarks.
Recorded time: 4:02
